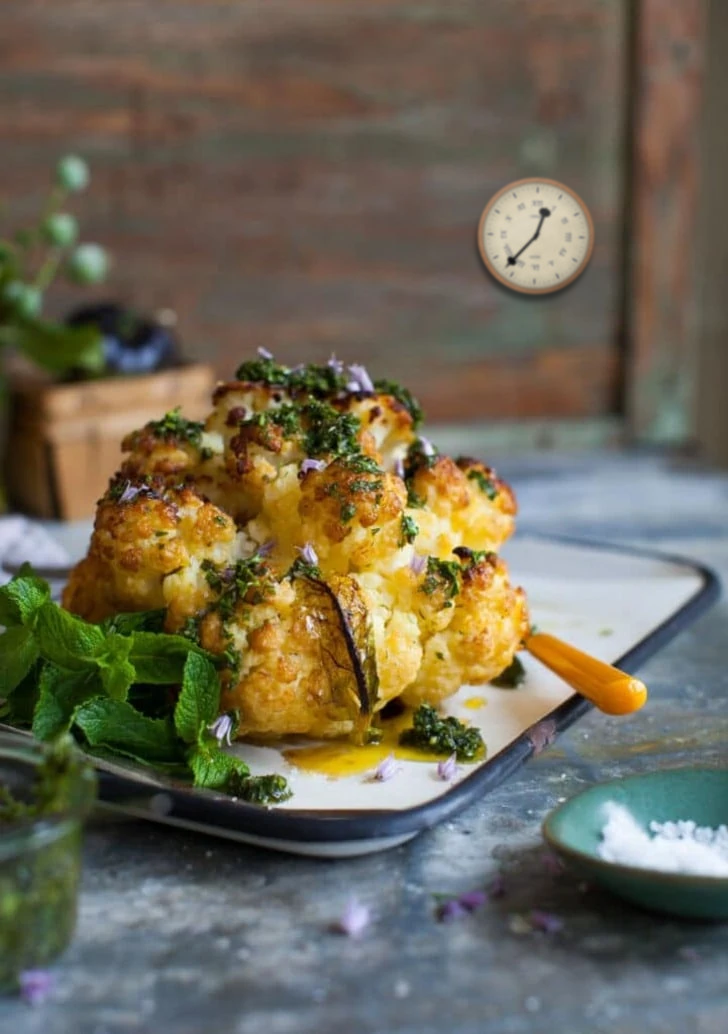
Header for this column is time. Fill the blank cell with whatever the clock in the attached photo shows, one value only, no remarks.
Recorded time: 12:37
